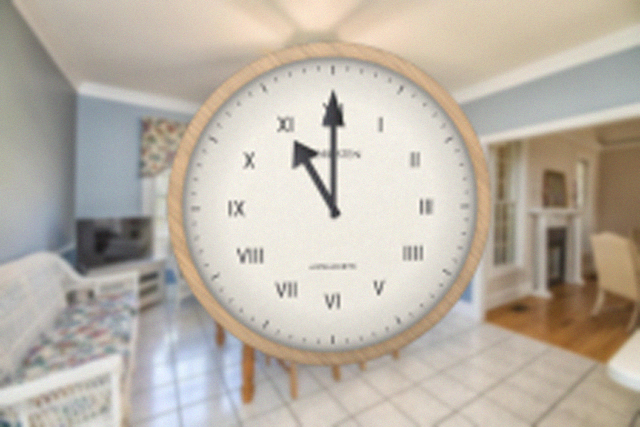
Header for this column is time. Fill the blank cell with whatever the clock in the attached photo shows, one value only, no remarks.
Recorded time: 11:00
